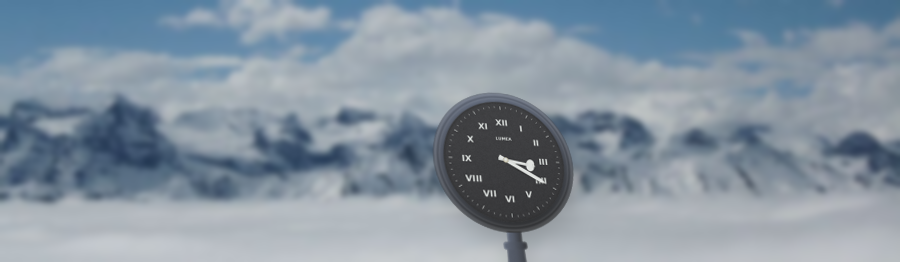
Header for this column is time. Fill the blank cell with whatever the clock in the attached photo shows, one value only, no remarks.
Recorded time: 3:20
